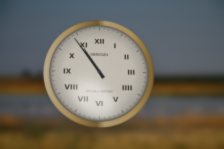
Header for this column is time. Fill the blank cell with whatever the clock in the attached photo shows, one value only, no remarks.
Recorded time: 10:54
